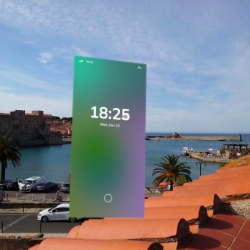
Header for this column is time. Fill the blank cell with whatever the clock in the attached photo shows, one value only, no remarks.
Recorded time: 18:25
